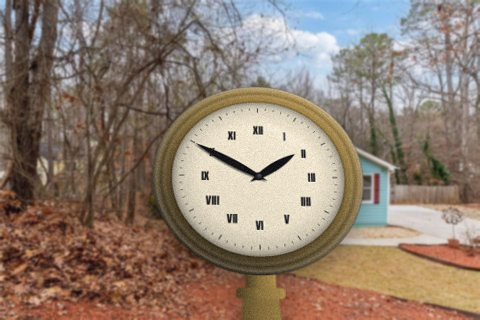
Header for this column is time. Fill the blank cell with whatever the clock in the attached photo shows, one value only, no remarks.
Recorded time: 1:50
